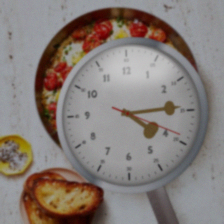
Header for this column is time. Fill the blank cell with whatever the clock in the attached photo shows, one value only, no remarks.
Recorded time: 4:14:19
